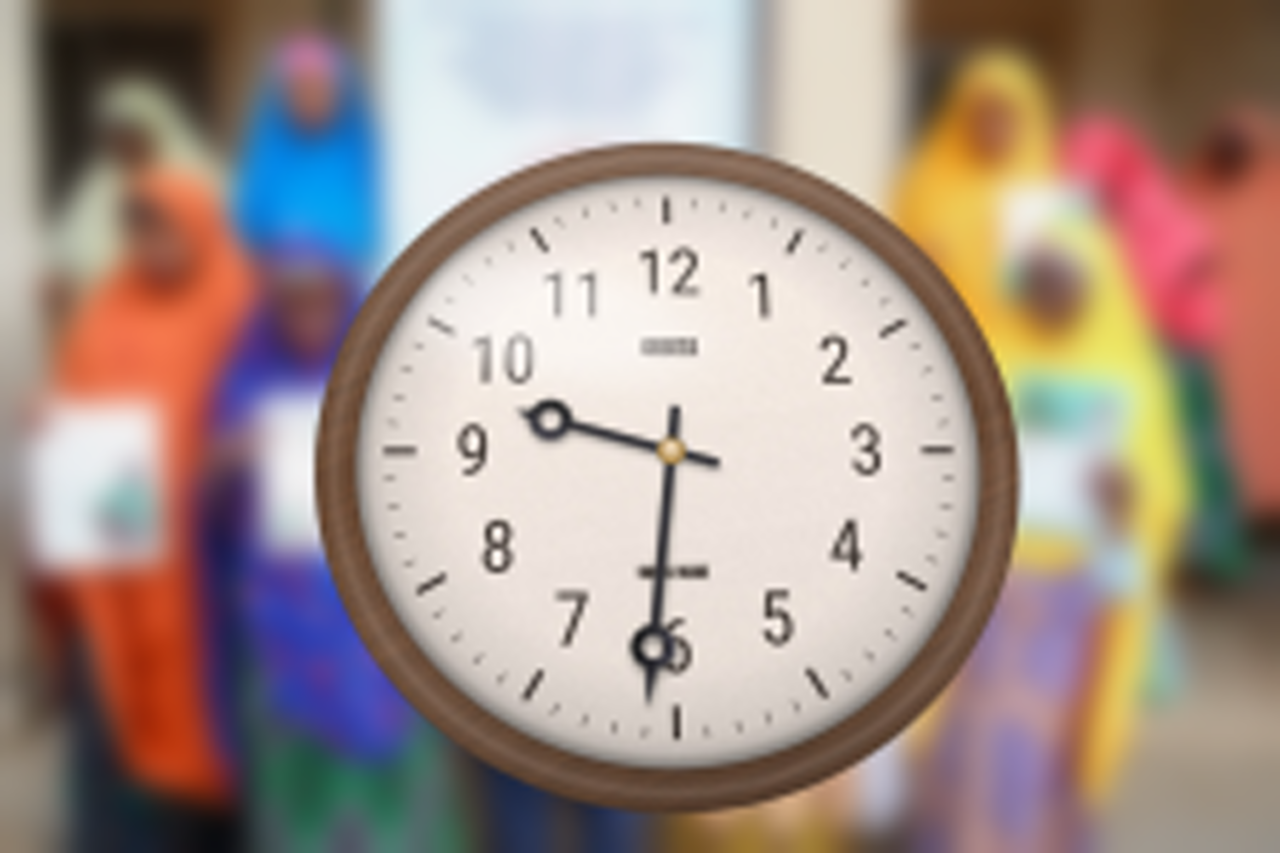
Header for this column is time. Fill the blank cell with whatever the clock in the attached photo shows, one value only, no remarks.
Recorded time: 9:31
